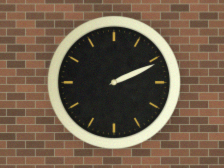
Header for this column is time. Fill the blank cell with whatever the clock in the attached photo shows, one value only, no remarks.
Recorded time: 2:11
